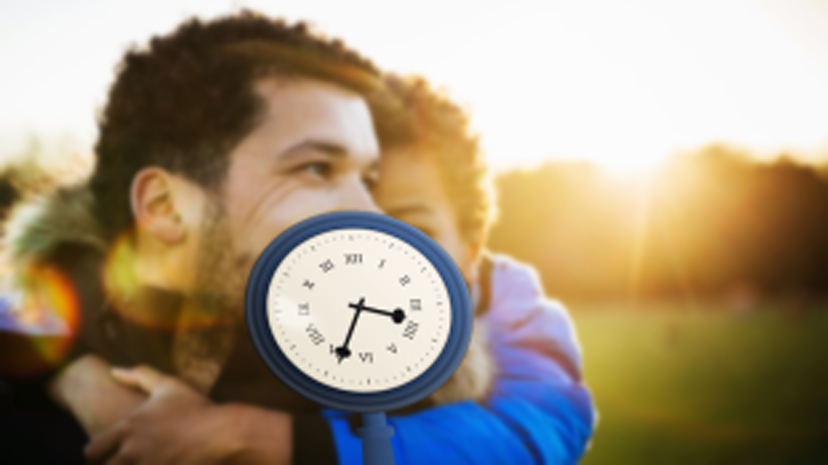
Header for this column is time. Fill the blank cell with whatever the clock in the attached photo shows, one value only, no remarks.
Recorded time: 3:34
